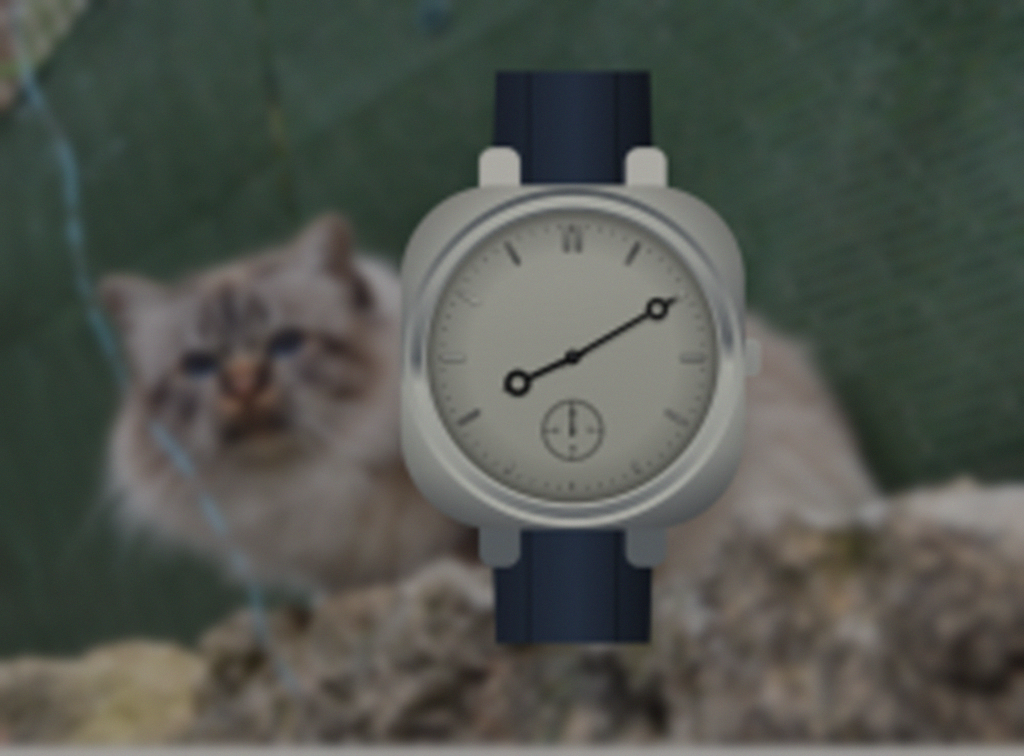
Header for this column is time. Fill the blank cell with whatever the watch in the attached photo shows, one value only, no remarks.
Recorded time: 8:10
